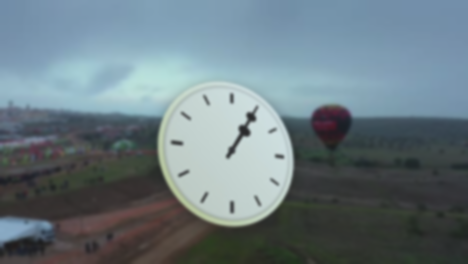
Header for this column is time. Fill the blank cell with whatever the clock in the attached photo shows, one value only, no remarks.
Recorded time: 1:05
